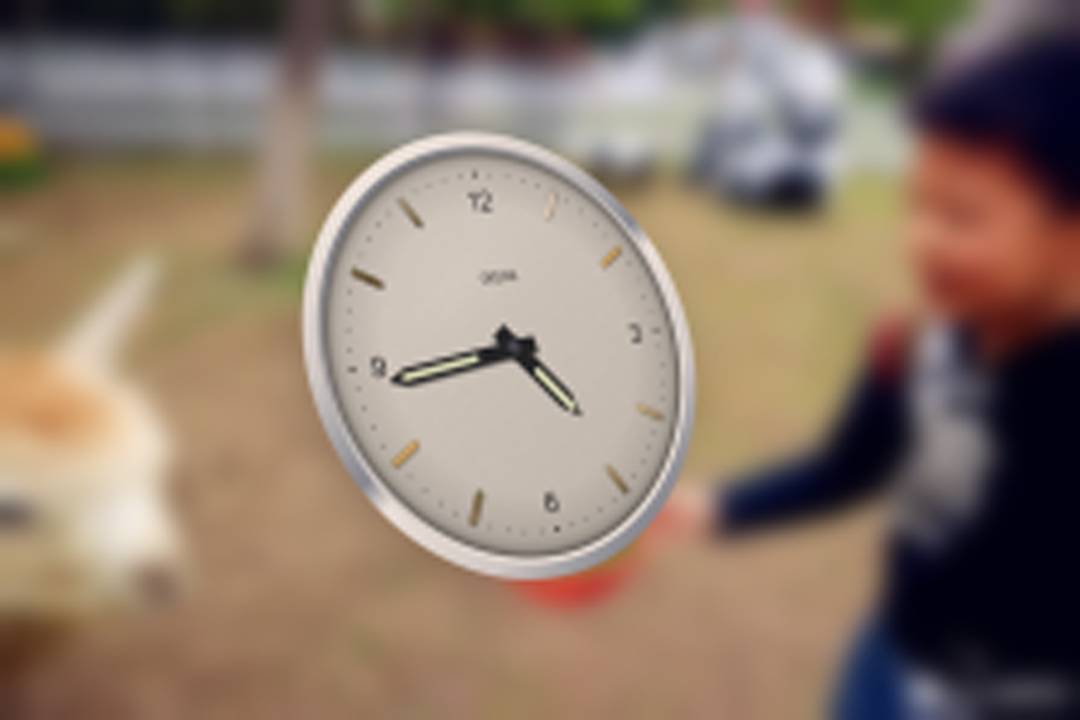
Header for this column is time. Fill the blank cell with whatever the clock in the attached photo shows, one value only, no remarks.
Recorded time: 4:44
